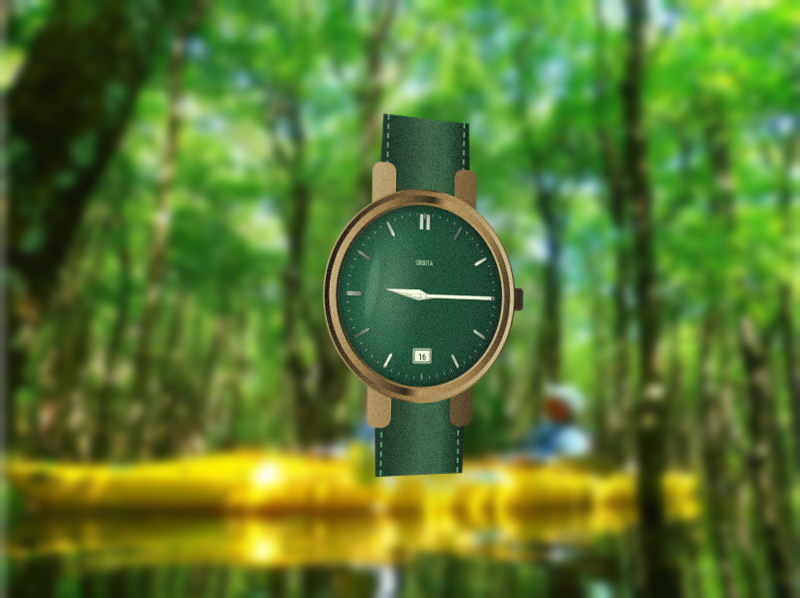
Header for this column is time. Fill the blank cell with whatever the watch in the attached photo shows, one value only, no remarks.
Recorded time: 9:15
